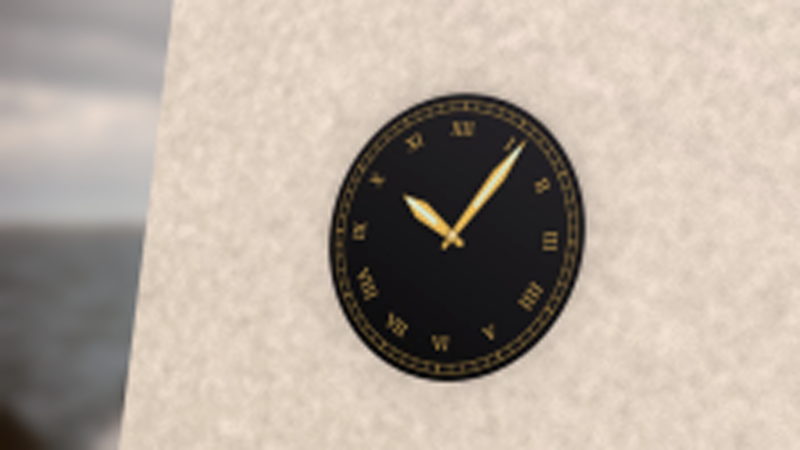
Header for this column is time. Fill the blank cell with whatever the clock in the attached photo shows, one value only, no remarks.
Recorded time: 10:06
